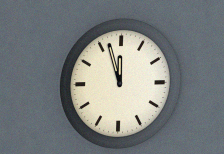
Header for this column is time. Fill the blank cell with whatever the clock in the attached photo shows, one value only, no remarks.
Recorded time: 11:57
